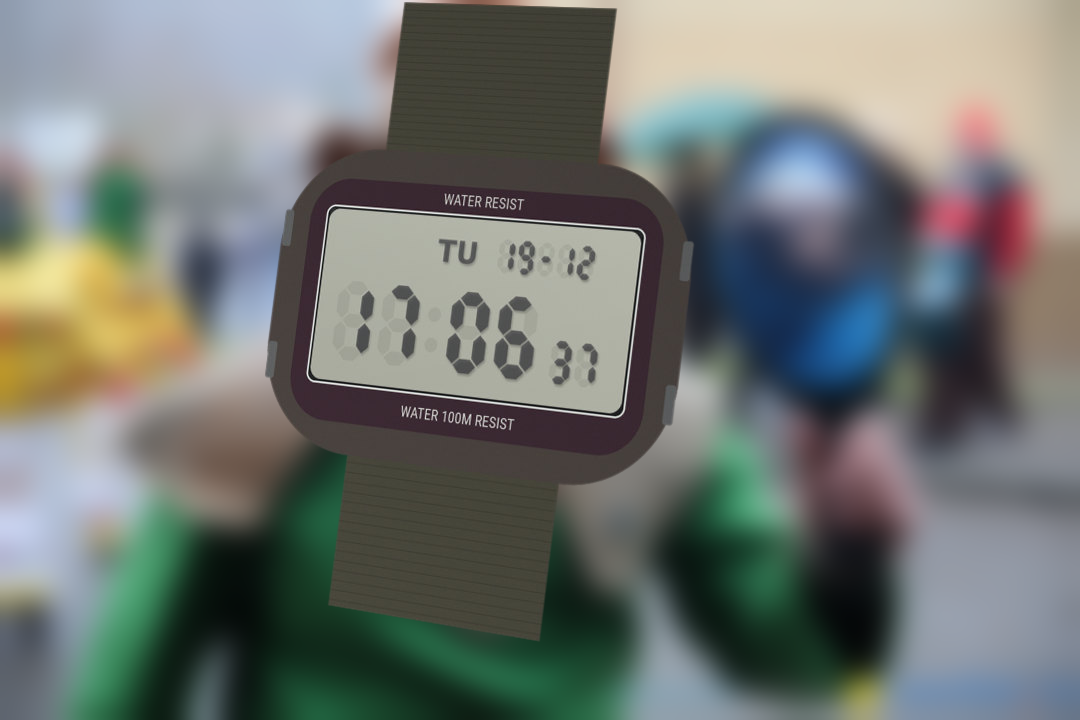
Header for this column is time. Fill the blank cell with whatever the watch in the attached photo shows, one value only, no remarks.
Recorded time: 17:06:37
